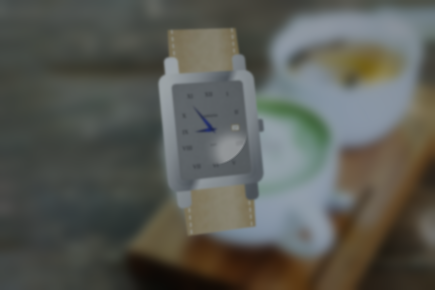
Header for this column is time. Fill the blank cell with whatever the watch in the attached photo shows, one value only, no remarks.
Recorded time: 8:54
